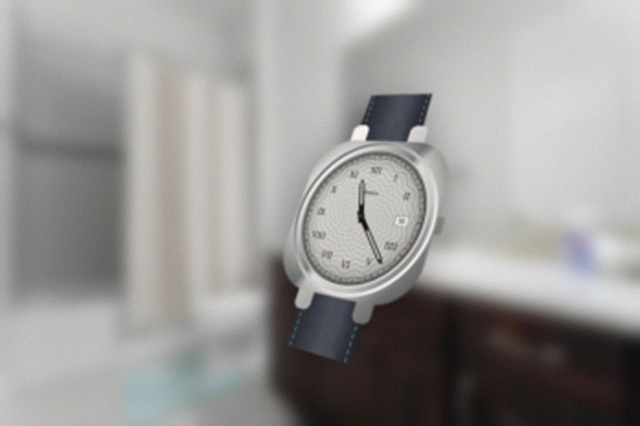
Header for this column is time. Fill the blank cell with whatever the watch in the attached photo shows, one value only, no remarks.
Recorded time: 11:23
